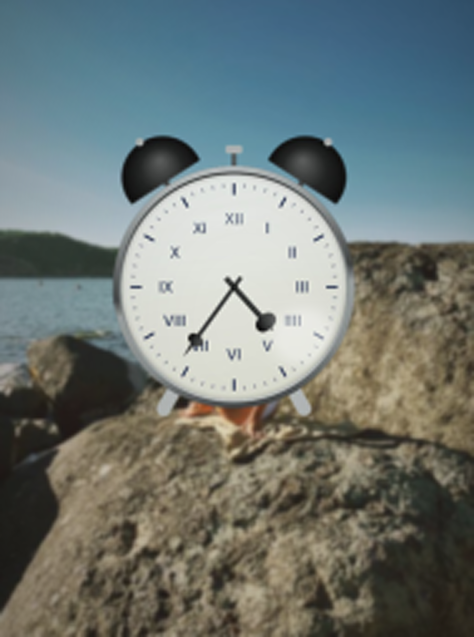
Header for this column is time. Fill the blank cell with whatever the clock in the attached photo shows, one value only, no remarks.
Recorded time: 4:36
